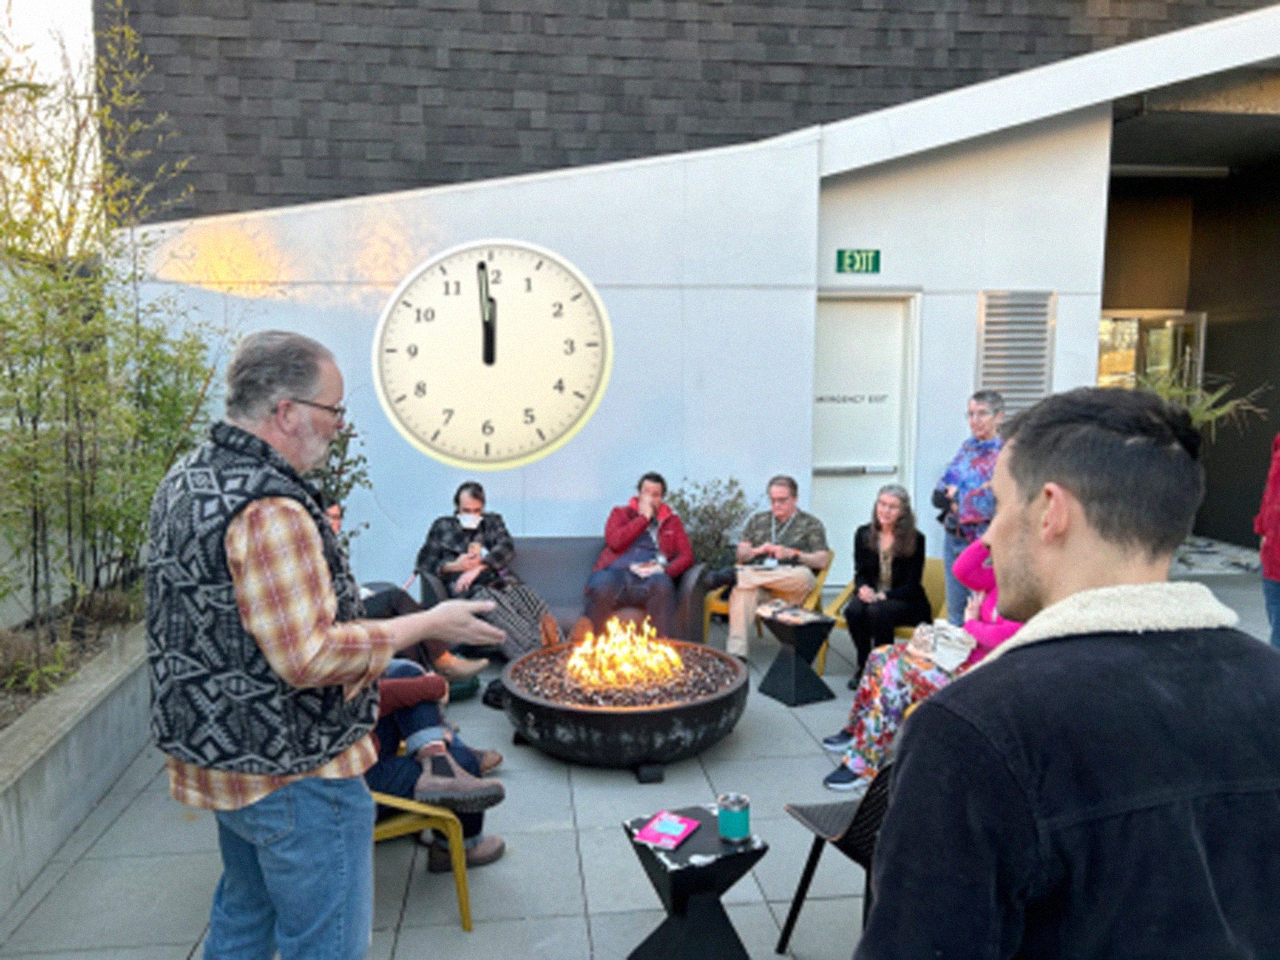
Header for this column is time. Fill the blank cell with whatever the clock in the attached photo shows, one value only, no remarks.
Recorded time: 11:59
